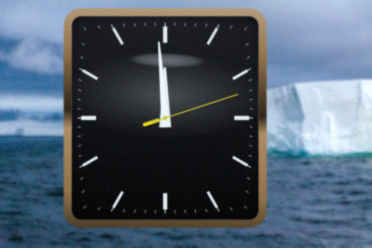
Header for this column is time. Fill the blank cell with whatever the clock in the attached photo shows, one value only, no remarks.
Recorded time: 11:59:12
